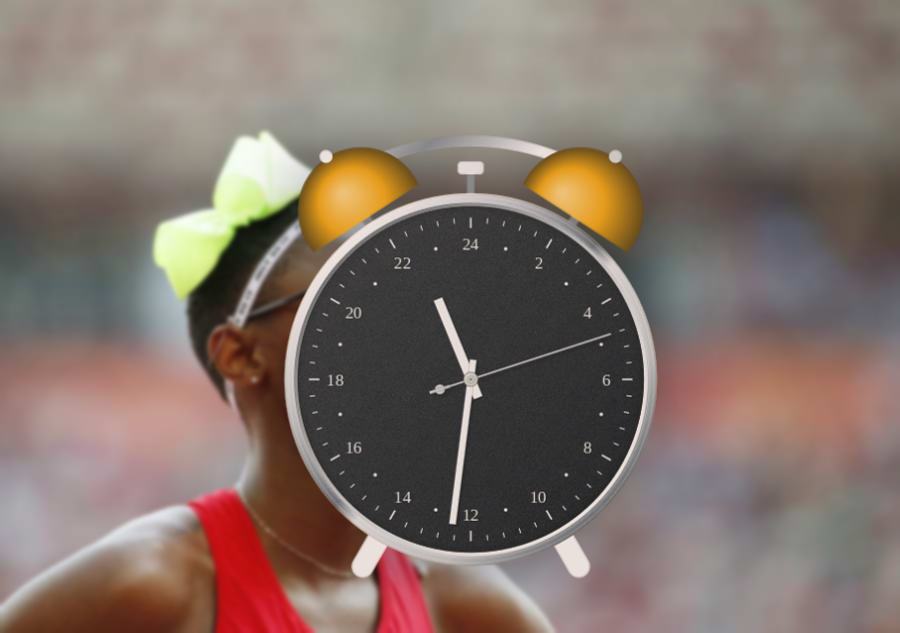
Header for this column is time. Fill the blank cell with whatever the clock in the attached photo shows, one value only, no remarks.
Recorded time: 22:31:12
